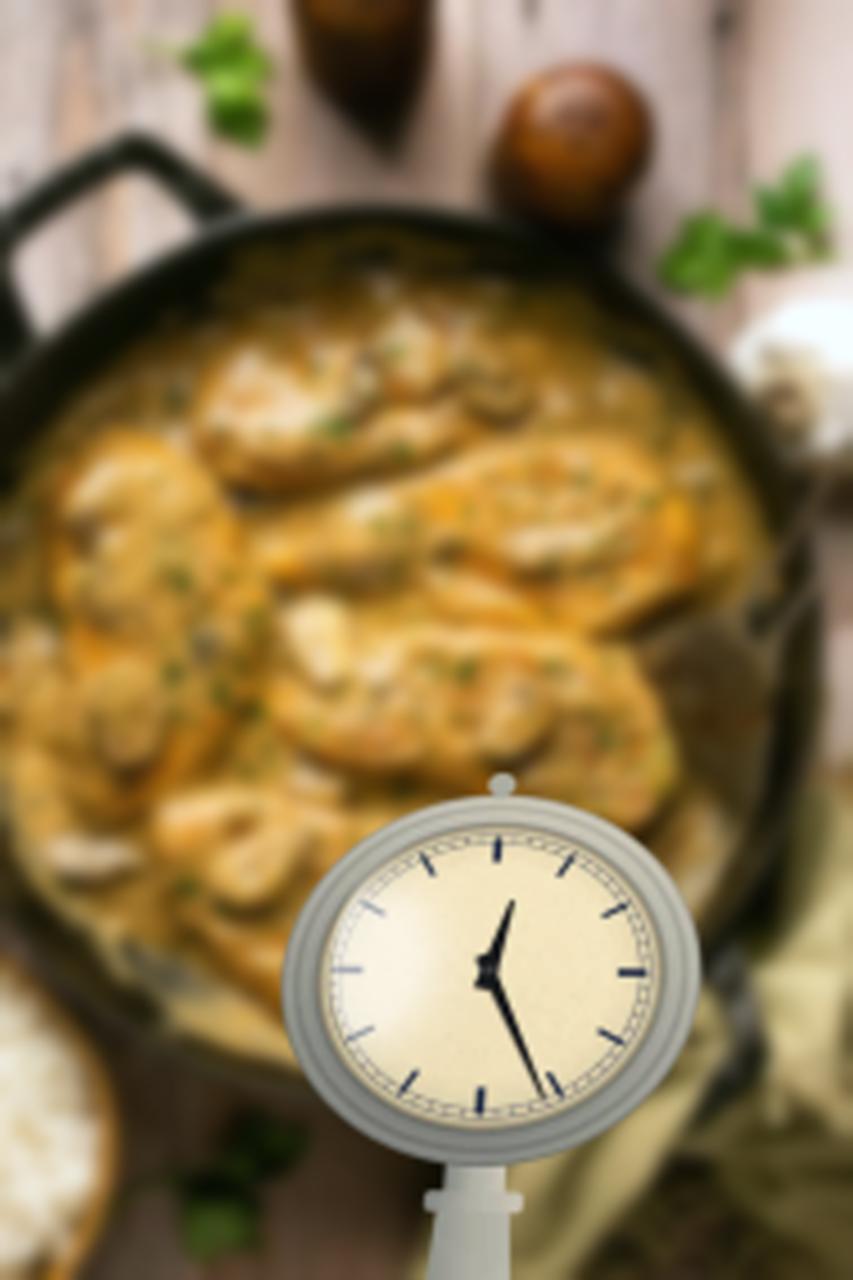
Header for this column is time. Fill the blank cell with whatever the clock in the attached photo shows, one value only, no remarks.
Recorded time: 12:26
